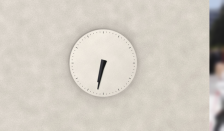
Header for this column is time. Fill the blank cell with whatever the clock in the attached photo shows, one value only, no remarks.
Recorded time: 6:32
